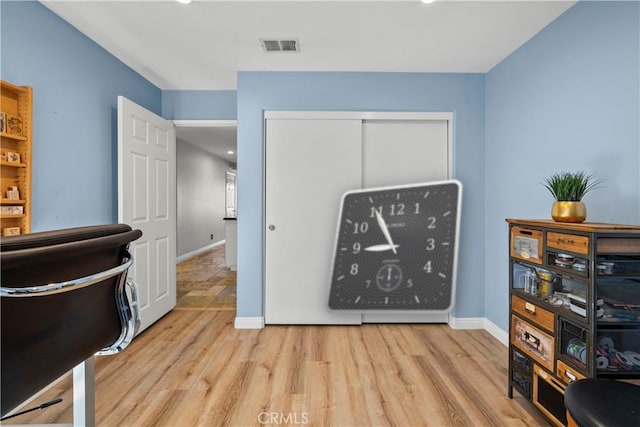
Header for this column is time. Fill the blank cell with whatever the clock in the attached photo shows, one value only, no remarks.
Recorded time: 8:55
